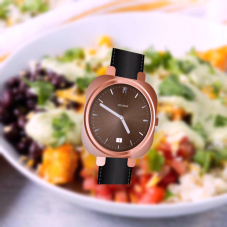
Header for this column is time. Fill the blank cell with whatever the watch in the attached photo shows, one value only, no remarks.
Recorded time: 4:49
